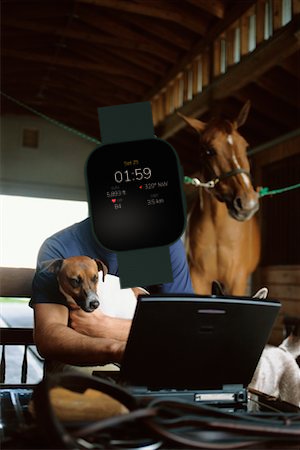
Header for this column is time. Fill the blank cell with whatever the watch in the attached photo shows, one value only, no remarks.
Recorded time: 1:59
